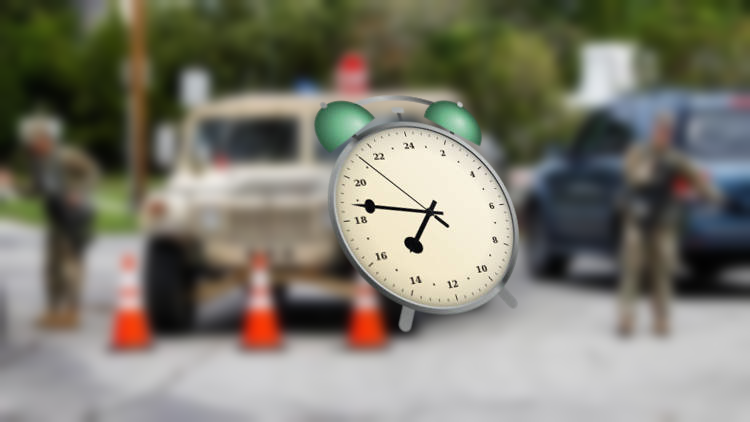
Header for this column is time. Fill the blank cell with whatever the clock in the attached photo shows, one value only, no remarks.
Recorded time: 14:46:53
